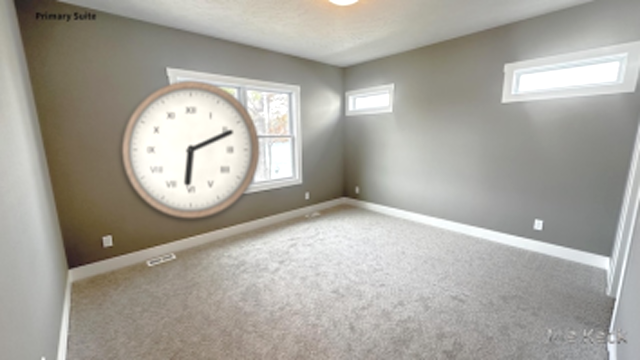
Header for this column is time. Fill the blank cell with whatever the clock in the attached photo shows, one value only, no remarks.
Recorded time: 6:11
